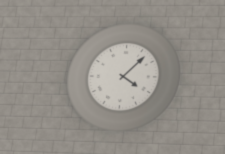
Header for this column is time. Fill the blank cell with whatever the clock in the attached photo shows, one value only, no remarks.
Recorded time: 4:07
